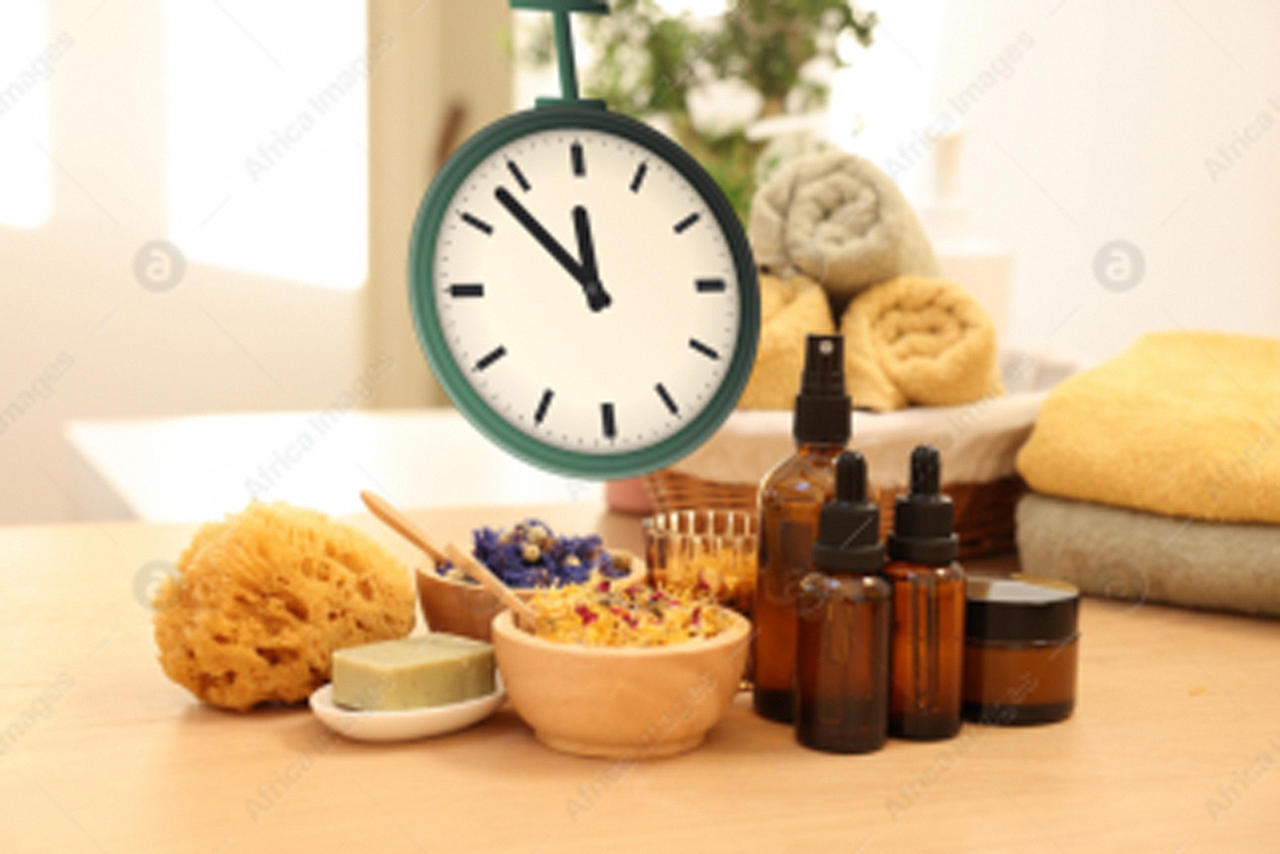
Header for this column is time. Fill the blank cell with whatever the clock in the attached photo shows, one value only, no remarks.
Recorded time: 11:53
